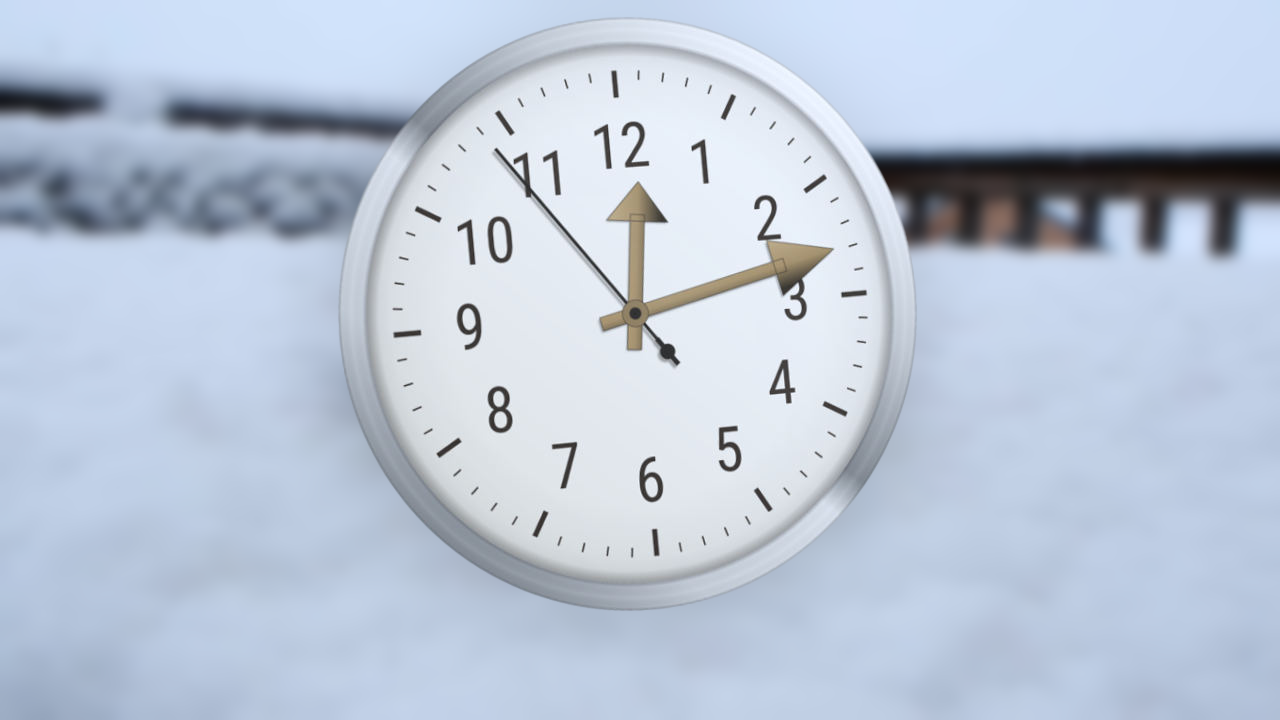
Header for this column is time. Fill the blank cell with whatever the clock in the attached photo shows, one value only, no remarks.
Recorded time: 12:12:54
